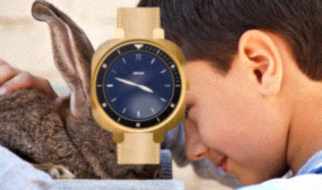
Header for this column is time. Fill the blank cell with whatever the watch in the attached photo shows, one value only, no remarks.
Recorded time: 3:48
